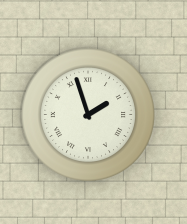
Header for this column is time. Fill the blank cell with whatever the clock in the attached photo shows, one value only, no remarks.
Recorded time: 1:57
